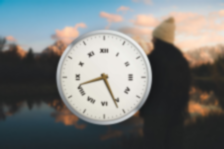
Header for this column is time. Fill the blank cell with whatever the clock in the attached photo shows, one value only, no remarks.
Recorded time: 8:26
